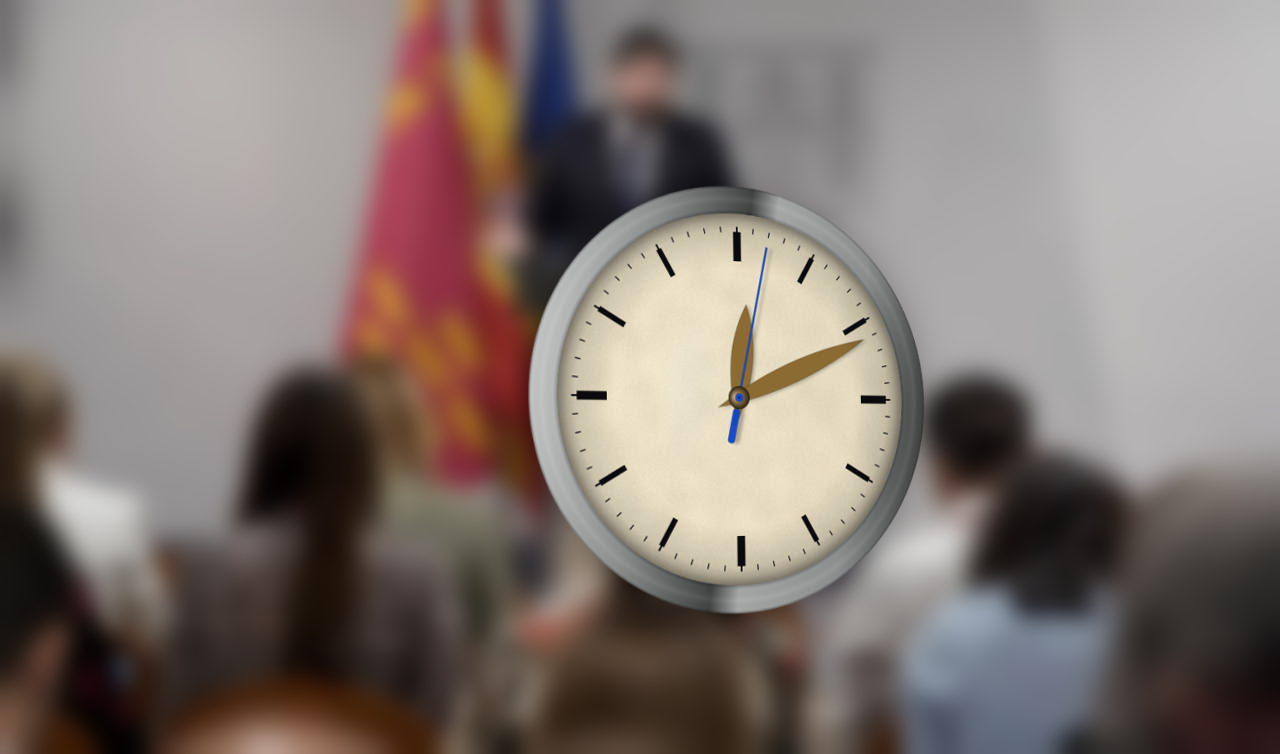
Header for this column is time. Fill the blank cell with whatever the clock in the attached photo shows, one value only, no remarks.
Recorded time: 12:11:02
